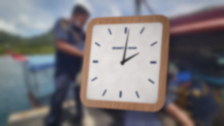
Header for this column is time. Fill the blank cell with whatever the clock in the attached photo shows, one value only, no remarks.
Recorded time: 2:01
